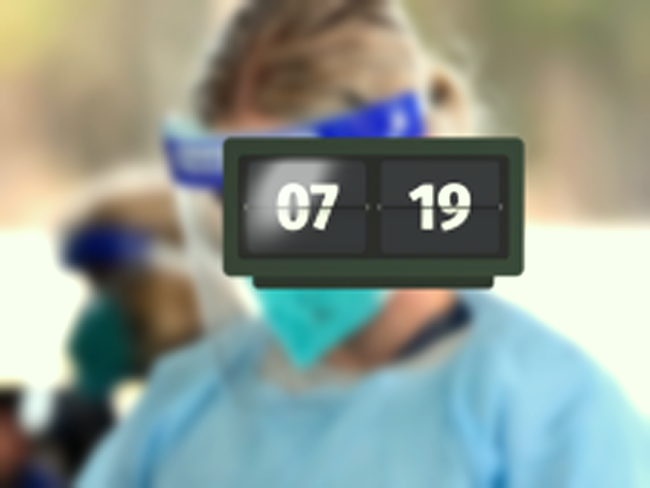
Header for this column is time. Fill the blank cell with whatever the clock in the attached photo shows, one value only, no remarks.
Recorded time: 7:19
